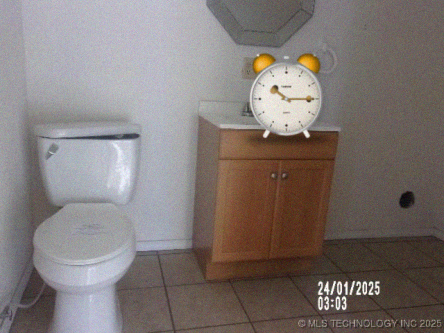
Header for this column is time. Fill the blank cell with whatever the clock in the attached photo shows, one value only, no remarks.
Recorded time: 10:15
